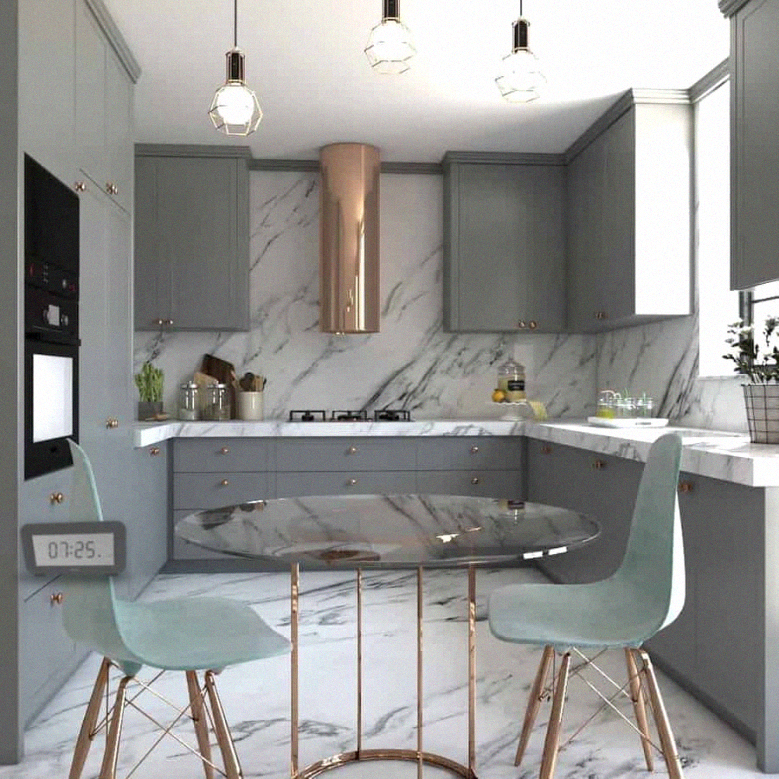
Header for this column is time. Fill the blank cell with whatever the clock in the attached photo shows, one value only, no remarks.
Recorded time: 7:25
